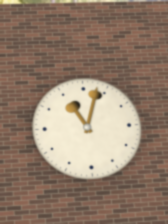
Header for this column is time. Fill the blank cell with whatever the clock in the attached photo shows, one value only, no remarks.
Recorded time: 11:03
